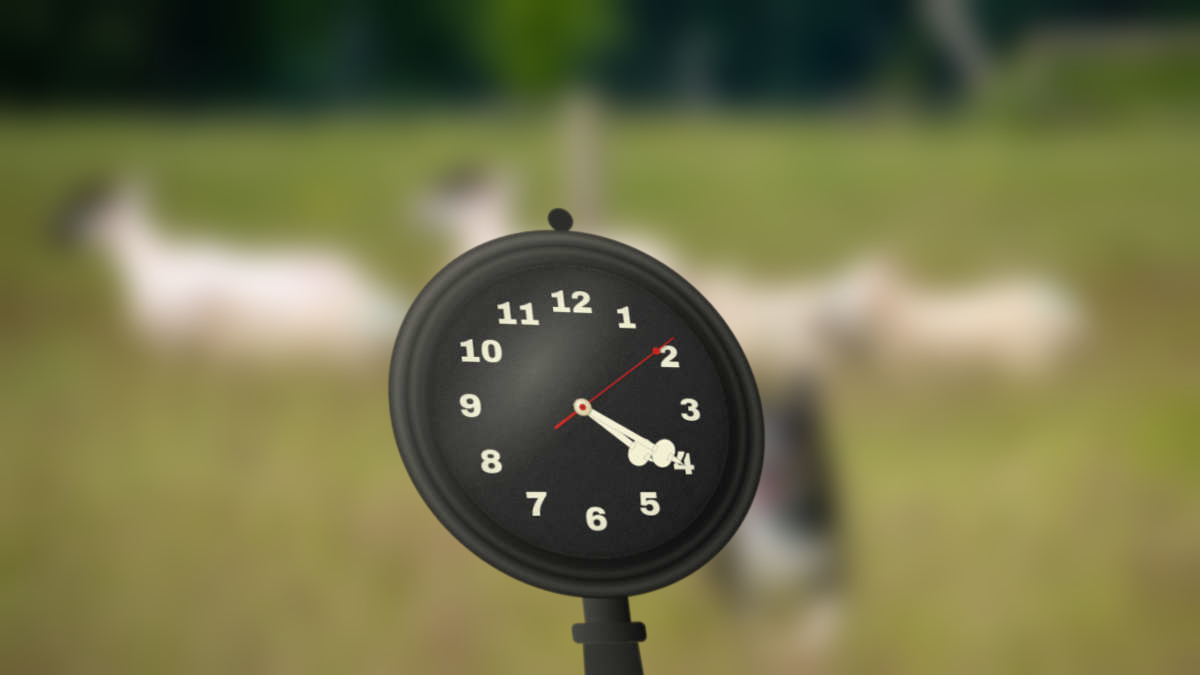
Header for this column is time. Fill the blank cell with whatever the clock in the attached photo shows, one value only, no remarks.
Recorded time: 4:20:09
